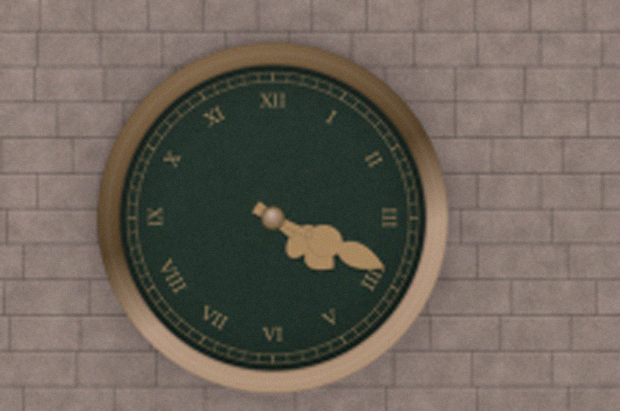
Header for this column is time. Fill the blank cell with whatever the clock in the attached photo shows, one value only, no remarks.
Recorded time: 4:19
